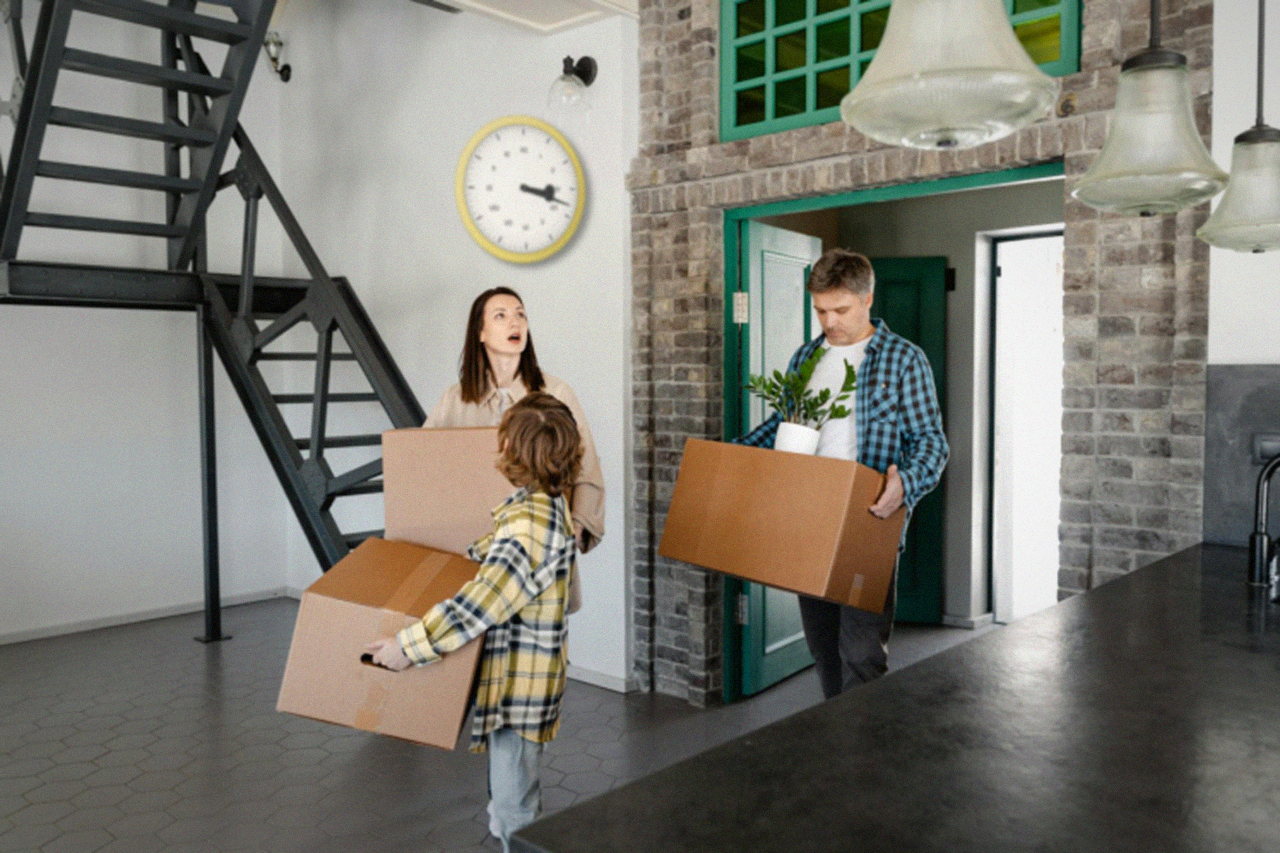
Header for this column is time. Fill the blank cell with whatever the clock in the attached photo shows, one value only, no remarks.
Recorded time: 3:18
